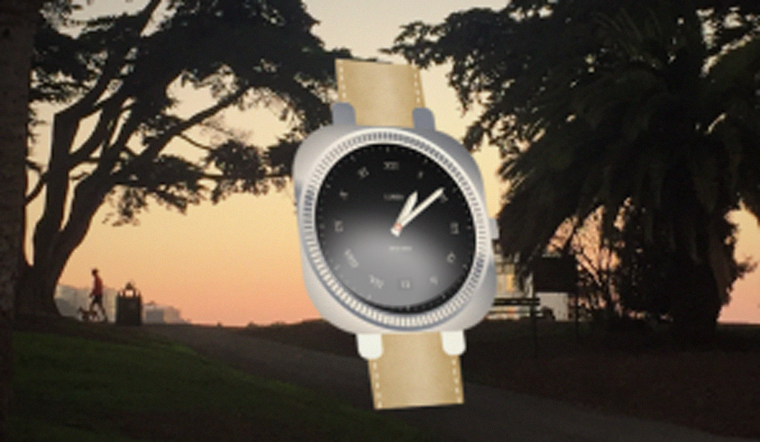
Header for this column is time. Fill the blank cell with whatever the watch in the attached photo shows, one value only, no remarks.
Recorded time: 1:09
